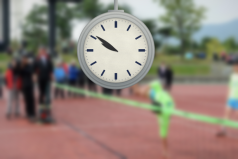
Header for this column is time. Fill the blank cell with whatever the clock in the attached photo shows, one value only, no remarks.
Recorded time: 9:51
